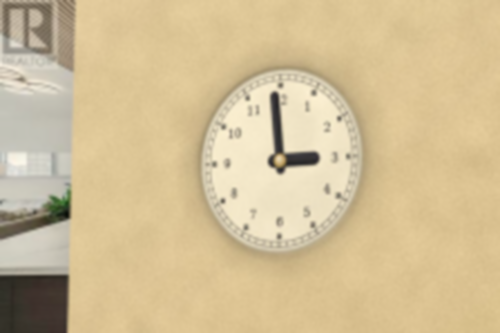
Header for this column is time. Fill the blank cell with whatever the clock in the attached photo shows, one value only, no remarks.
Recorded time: 2:59
